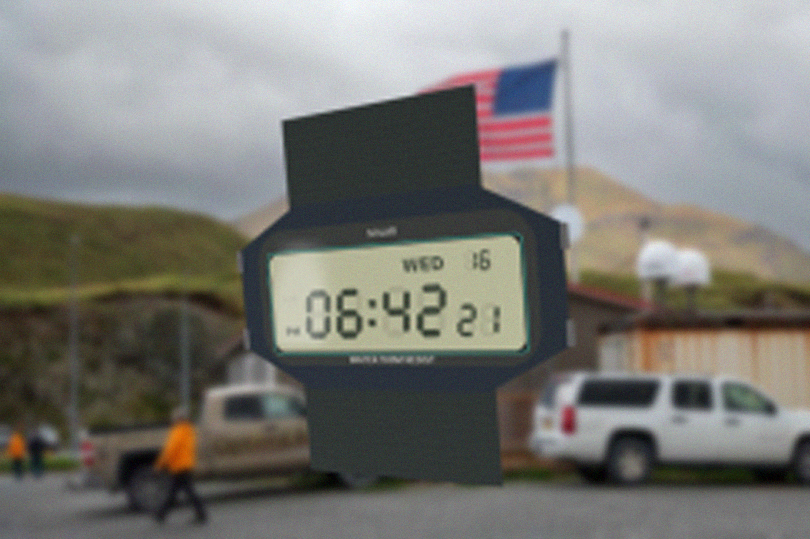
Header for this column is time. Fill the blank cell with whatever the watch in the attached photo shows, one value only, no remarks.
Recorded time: 6:42:21
